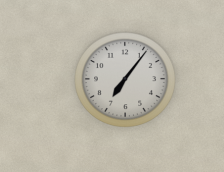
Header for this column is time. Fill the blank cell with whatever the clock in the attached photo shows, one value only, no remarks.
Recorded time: 7:06
